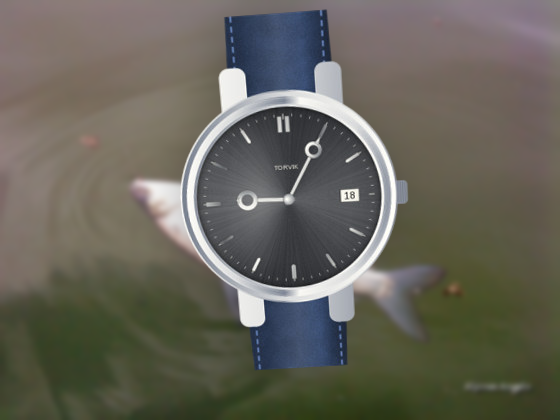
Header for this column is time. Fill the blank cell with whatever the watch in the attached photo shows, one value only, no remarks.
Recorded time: 9:05
